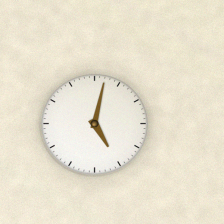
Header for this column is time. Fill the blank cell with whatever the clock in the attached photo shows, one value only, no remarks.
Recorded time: 5:02
